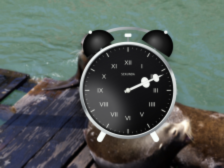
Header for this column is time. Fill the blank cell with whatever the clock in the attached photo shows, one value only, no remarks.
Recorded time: 2:11
